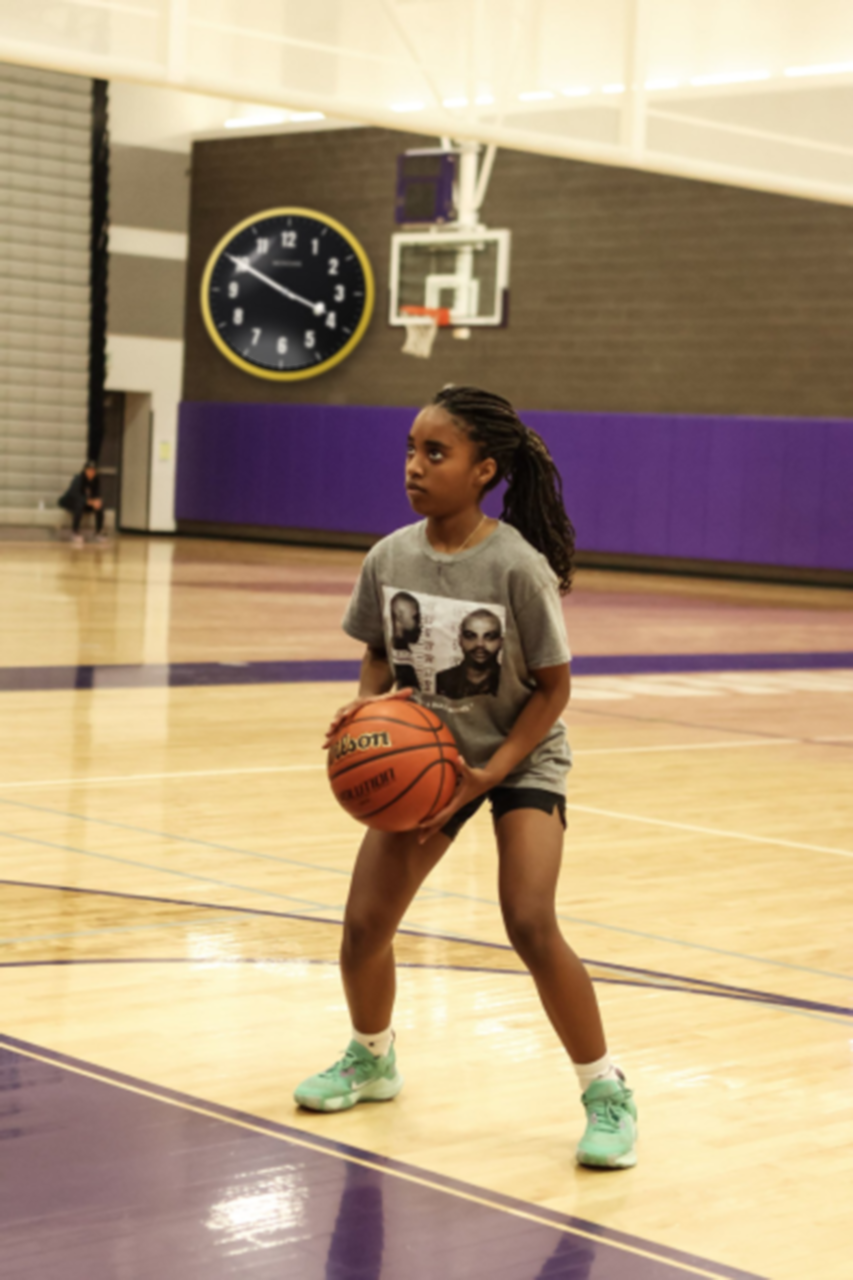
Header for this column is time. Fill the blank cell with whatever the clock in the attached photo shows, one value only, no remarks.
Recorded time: 3:50
